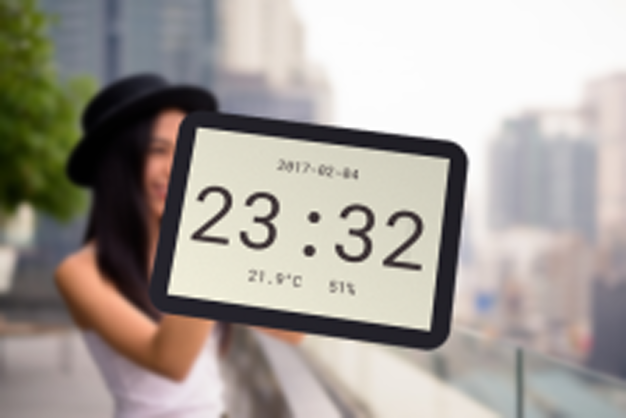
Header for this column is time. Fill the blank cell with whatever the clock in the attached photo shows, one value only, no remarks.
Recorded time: 23:32
